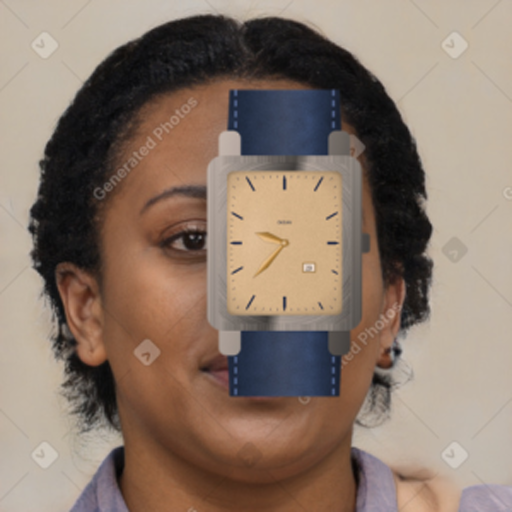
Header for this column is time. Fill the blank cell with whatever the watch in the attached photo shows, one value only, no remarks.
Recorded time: 9:37
